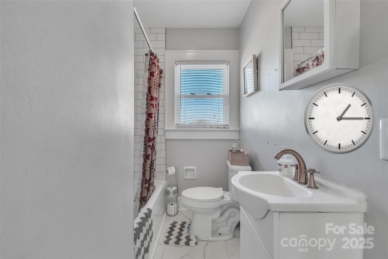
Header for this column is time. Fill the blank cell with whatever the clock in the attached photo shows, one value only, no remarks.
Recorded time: 1:15
